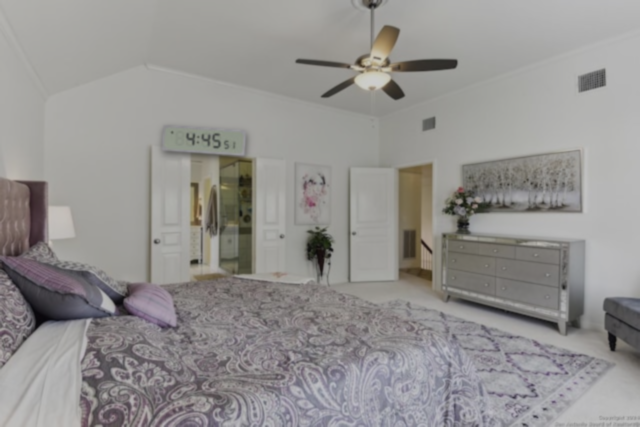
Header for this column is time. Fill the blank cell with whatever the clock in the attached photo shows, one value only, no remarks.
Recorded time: 4:45
